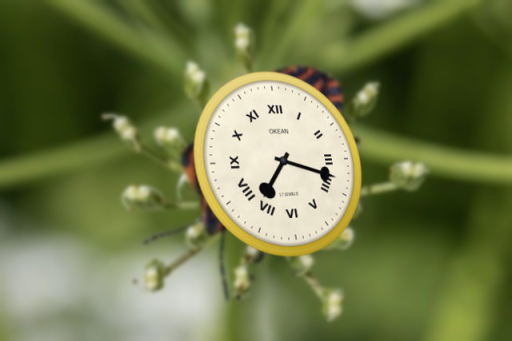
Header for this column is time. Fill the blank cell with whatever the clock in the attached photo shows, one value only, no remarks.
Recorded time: 7:18
